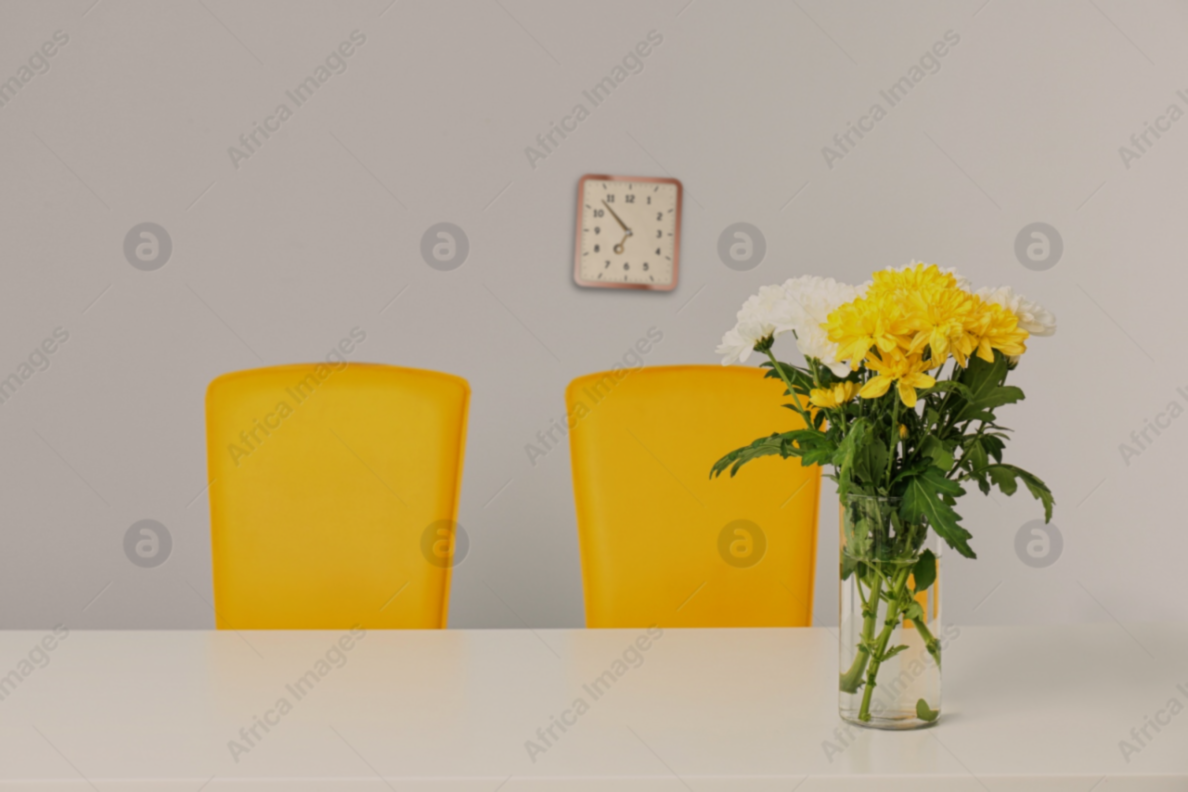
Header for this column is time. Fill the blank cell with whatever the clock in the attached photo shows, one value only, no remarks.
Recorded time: 6:53
